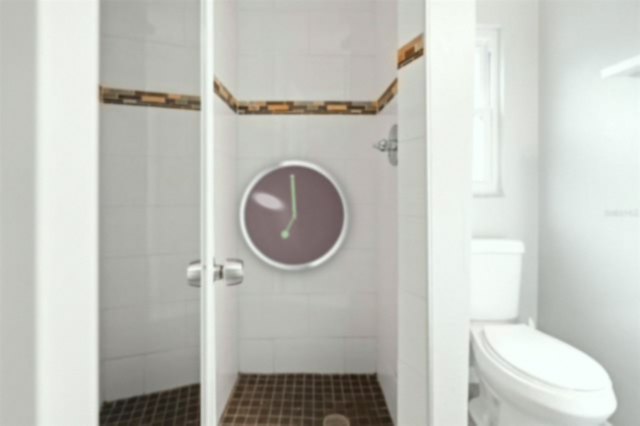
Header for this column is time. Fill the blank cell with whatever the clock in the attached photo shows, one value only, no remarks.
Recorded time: 7:00
